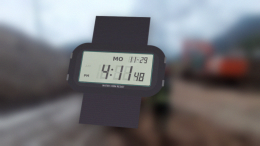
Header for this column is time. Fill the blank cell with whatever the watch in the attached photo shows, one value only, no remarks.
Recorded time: 4:11:48
